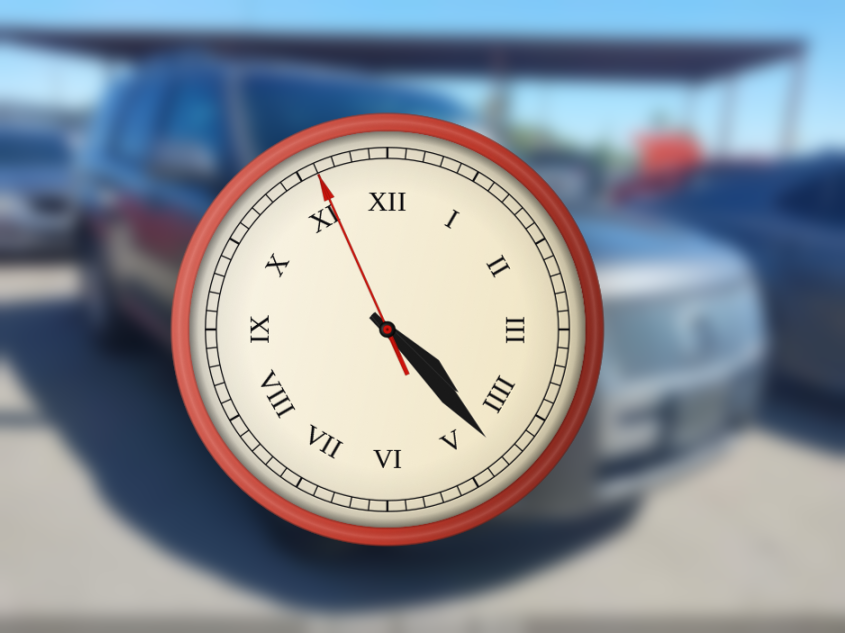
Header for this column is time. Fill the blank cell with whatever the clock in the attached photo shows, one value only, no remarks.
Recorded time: 4:22:56
